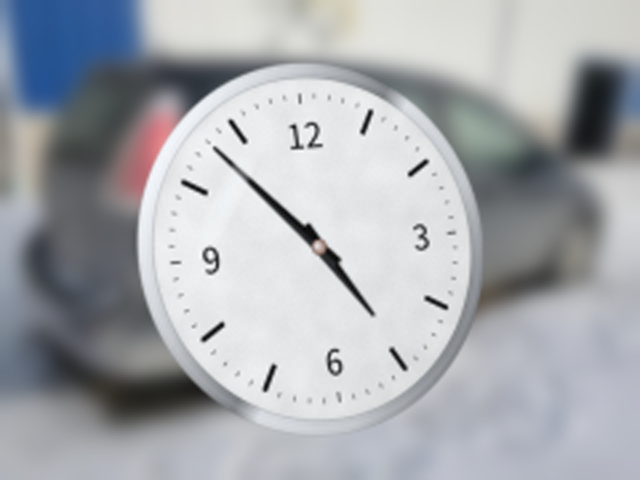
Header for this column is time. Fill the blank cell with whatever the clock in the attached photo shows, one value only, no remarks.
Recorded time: 4:53
